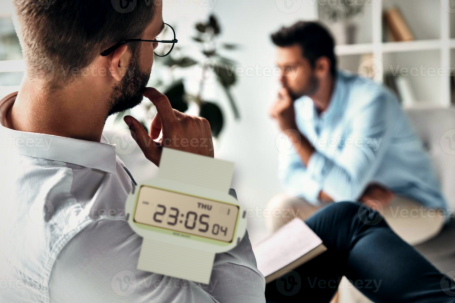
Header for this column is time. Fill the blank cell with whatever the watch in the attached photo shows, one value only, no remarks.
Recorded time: 23:05:04
